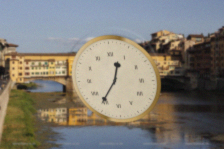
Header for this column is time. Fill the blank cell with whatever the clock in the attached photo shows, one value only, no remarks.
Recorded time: 12:36
